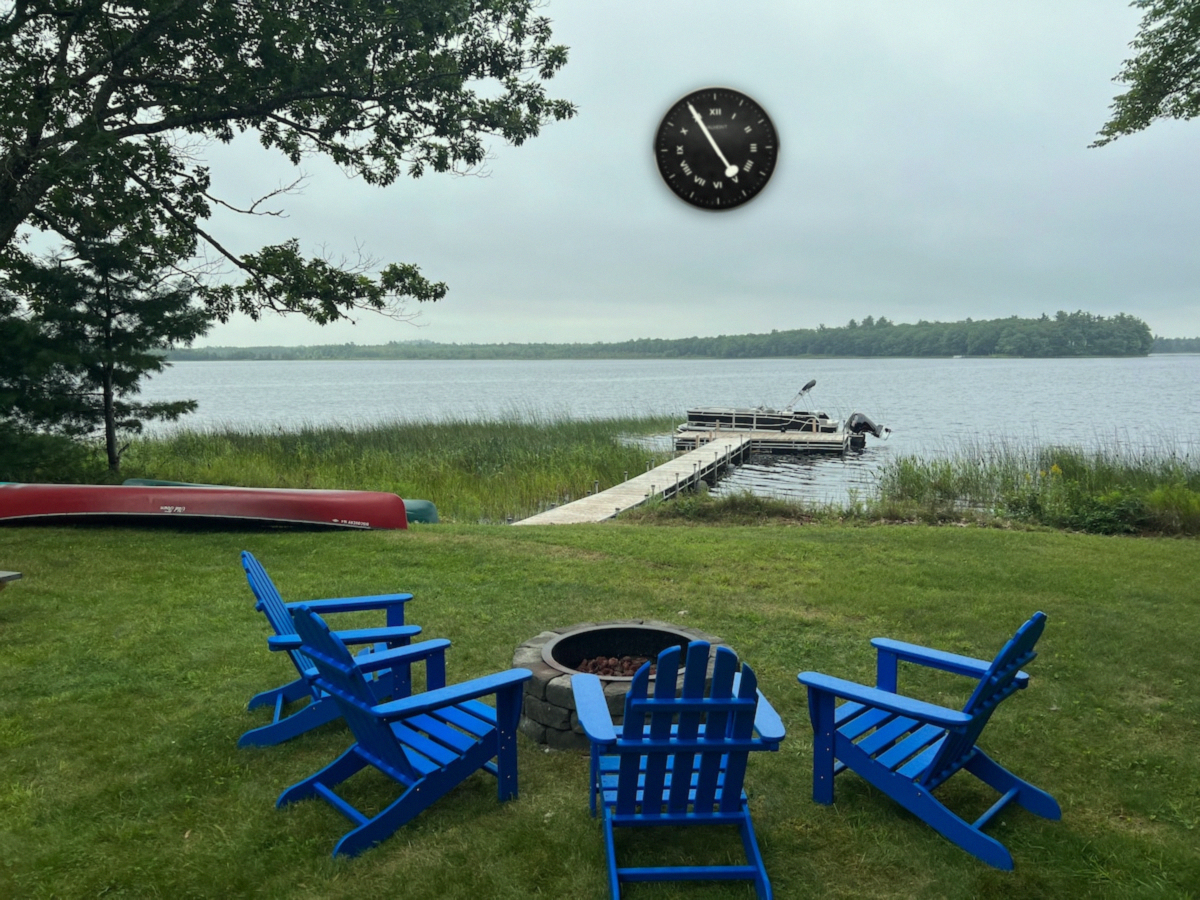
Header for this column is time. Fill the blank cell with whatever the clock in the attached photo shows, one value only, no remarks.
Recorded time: 4:55
